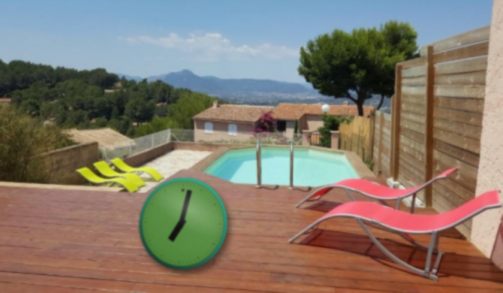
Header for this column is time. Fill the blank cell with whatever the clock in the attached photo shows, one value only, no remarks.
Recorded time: 7:02
